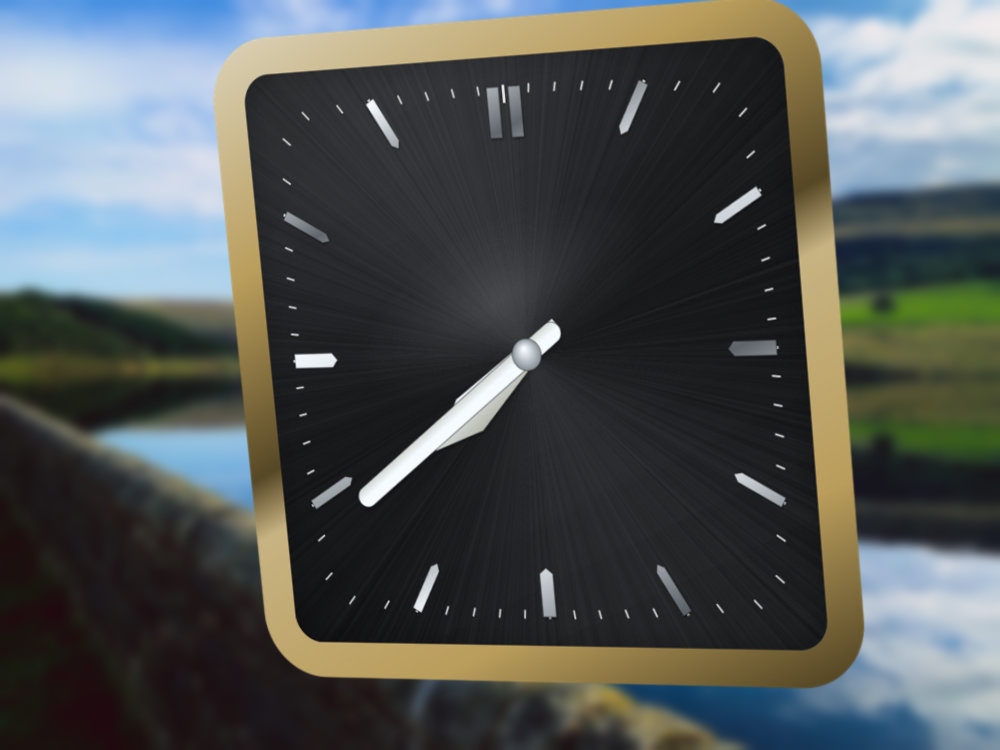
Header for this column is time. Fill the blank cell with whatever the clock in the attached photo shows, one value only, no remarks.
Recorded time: 7:39
